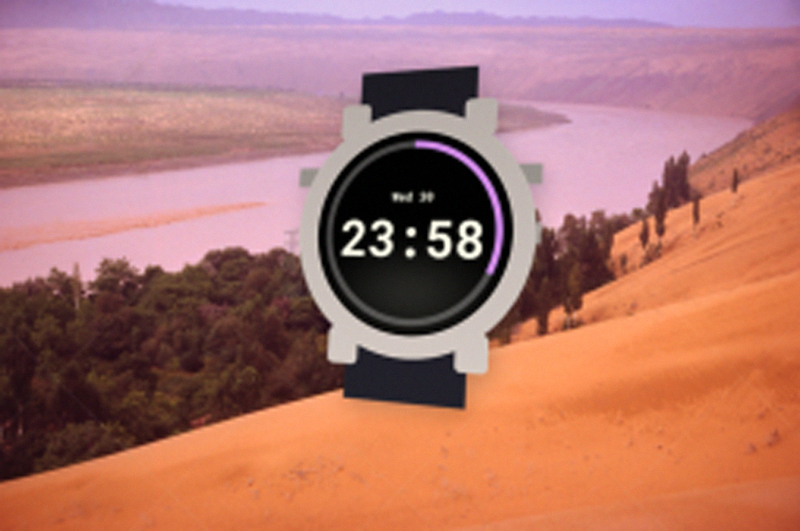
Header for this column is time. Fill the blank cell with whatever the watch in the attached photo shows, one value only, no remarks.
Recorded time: 23:58
